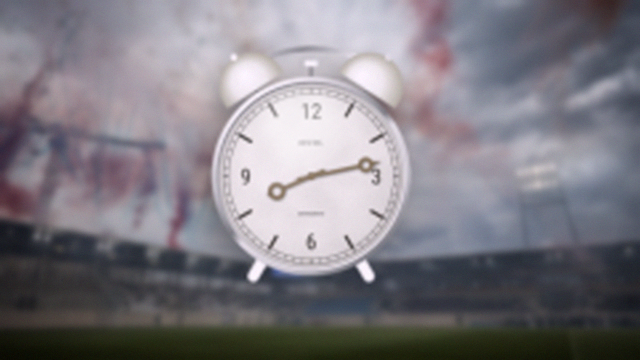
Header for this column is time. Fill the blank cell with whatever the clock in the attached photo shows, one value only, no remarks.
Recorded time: 8:13
